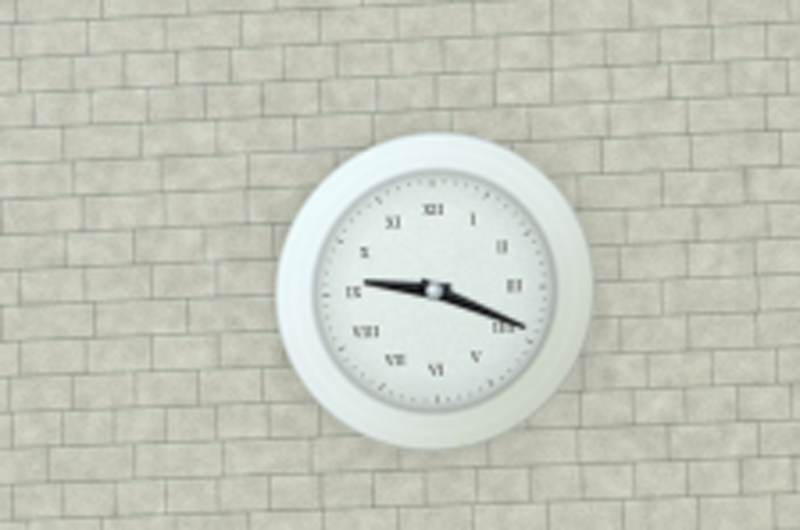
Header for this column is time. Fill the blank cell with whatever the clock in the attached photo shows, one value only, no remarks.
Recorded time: 9:19
